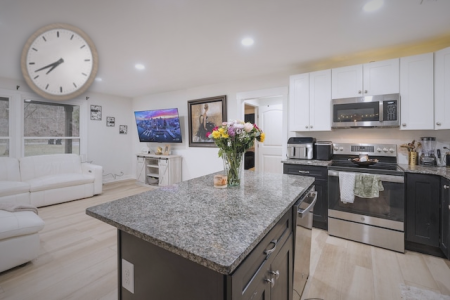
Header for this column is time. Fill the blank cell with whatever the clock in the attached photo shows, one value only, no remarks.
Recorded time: 7:42
